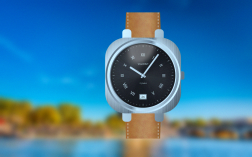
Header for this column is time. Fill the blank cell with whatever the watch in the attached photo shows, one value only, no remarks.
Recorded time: 10:06
